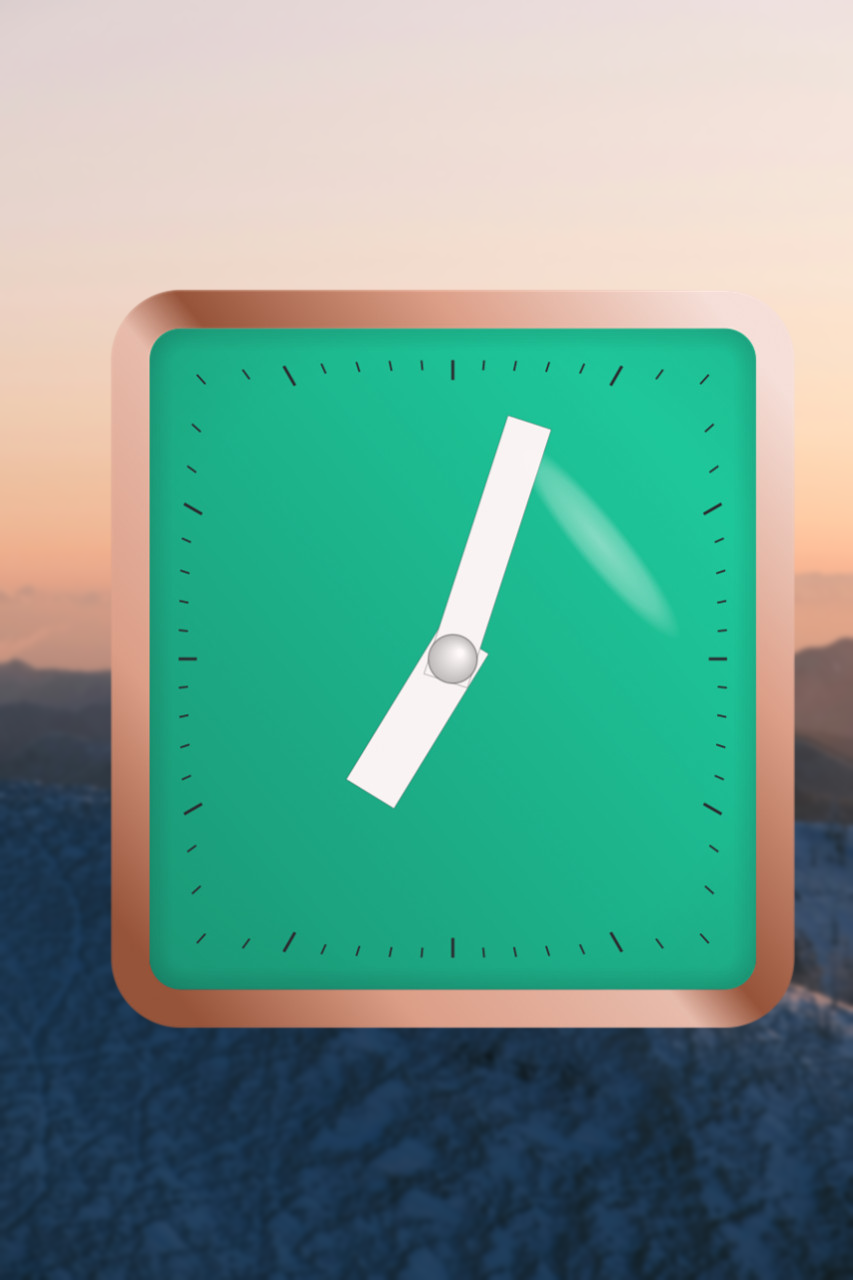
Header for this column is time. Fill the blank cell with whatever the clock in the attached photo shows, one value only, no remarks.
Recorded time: 7:03
